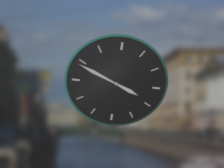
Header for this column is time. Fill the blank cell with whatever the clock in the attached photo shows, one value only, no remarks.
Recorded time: 3:49
